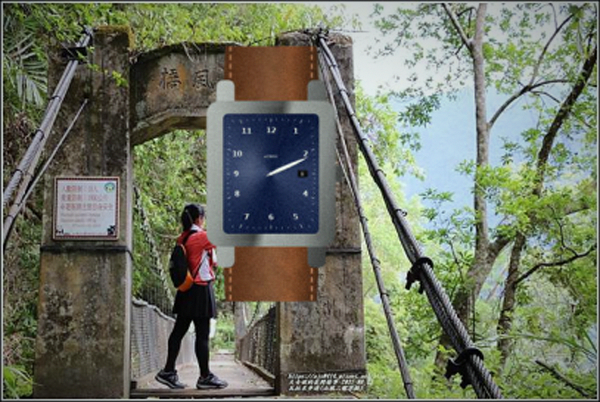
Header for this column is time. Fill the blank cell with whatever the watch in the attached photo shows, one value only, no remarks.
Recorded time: 2:11
